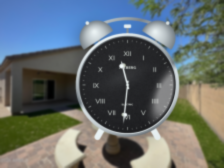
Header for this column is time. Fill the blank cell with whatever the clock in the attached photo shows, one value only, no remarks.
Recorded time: 11:31
